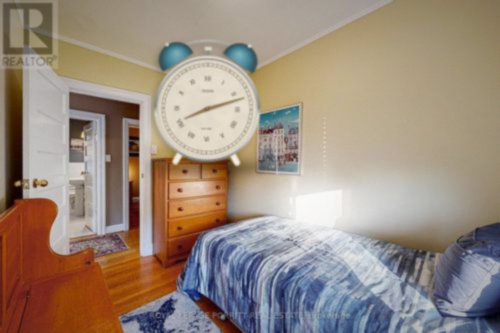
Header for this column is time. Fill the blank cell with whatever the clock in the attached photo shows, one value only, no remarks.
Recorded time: 8:12
